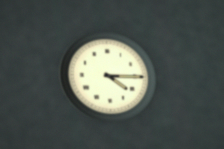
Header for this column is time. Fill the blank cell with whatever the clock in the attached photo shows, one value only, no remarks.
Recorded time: 4:15
